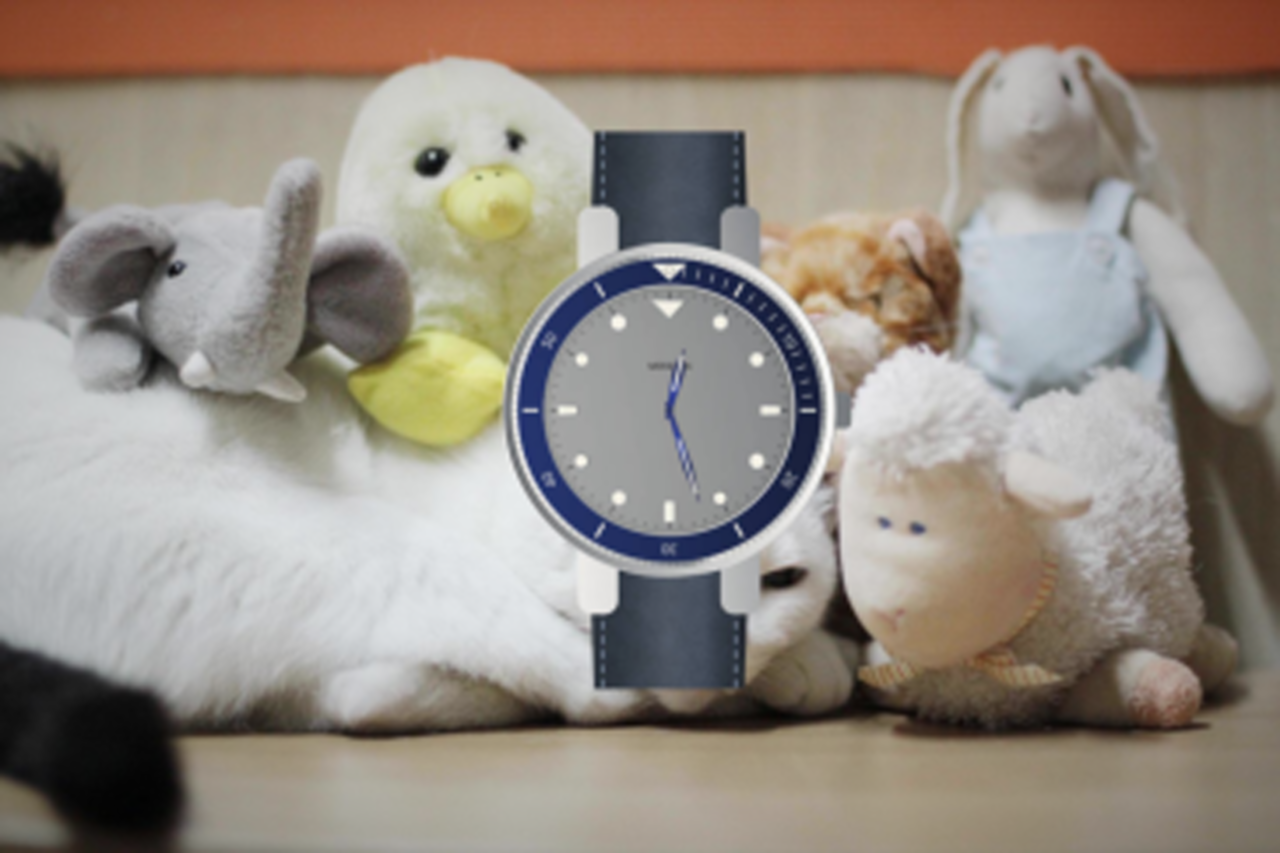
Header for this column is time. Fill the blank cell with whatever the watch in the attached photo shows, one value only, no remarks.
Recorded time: 12:27
